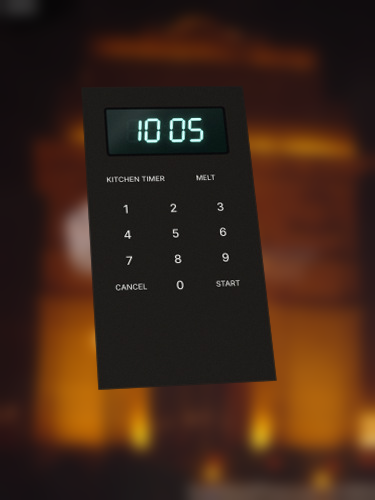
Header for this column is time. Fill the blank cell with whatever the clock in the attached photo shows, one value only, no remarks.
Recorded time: 10:05
